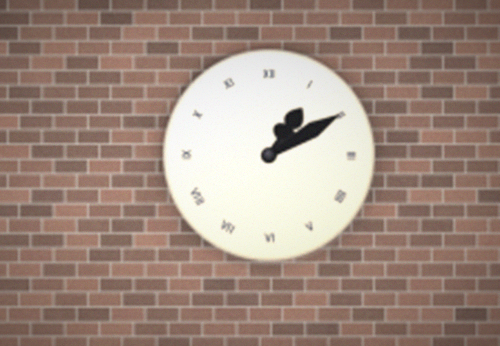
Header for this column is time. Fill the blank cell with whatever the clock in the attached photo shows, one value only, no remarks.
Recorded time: 1:10
